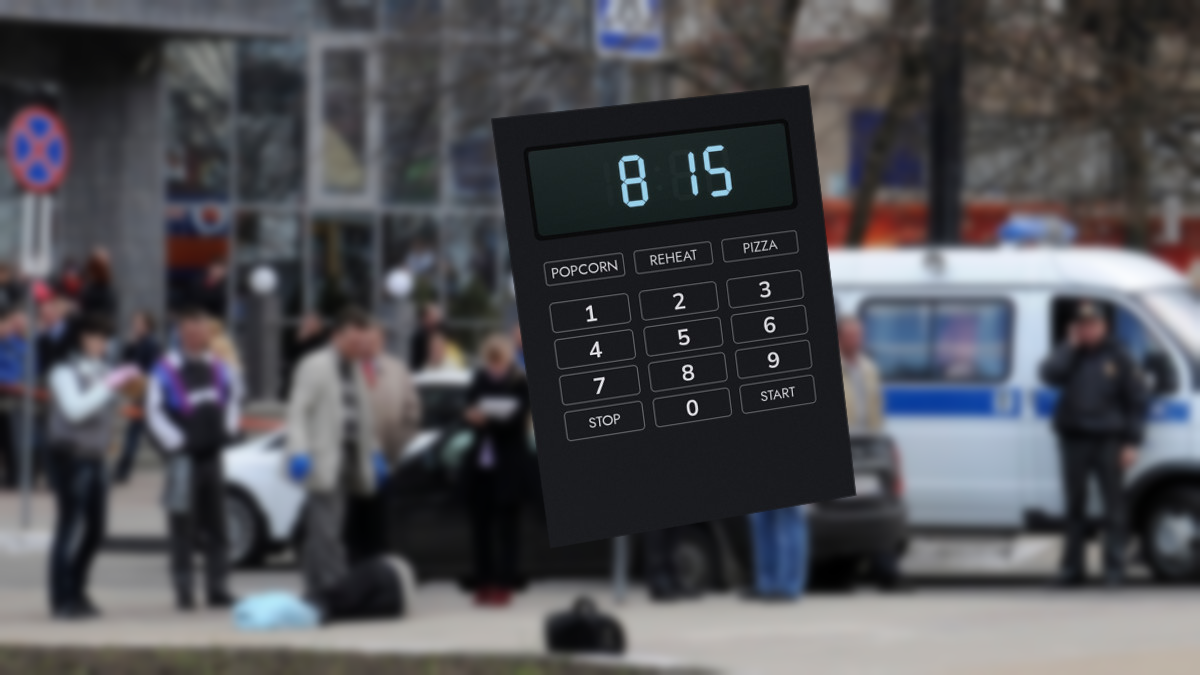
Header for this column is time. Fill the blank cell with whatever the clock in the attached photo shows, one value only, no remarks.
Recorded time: 8:15
